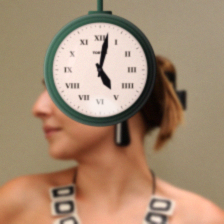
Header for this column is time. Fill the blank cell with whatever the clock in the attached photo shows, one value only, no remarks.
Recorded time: 5:02
